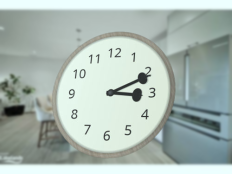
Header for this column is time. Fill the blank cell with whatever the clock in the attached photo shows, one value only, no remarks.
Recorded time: 3:11
